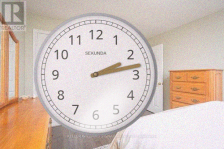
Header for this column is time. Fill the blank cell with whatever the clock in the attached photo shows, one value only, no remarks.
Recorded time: 2:13
